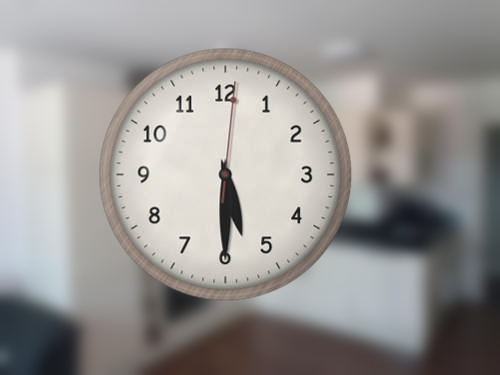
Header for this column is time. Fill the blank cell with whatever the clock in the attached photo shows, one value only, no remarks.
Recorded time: 5:30:01
